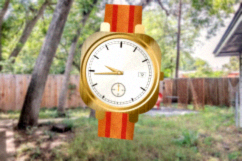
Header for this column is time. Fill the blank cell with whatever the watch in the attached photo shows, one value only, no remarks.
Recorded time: 9:44
